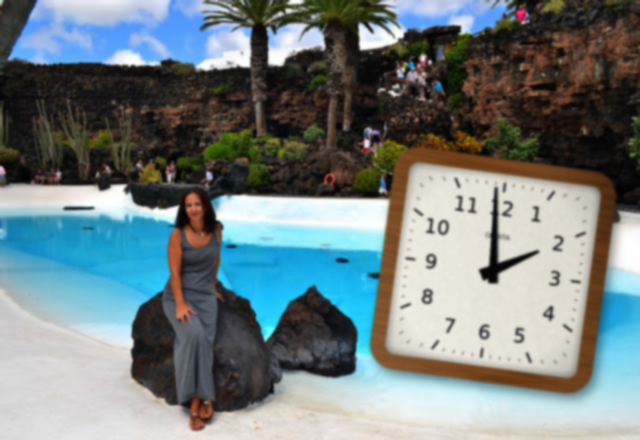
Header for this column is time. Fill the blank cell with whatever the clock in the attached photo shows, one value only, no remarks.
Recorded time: 1:59
